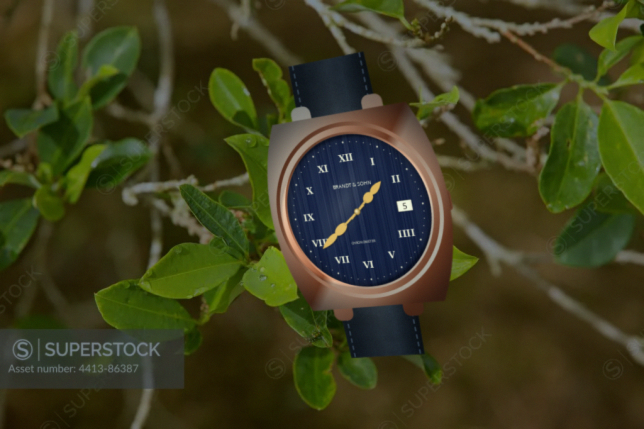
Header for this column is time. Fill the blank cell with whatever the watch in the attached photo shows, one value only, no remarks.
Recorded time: 1:39
